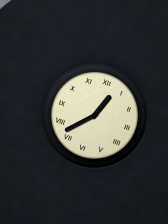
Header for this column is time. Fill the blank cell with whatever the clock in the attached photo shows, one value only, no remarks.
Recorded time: 12:37
